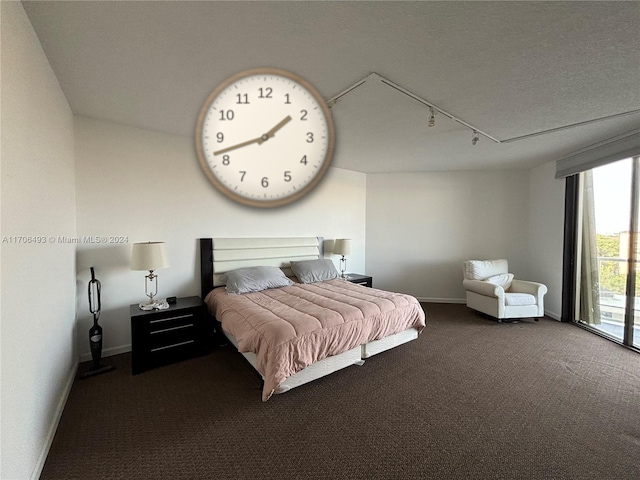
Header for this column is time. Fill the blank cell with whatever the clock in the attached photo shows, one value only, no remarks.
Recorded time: 1:42
